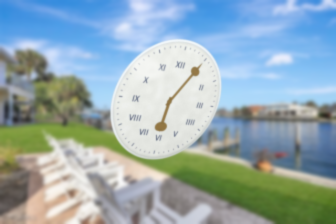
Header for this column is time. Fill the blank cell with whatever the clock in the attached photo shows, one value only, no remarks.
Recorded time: 6:05
